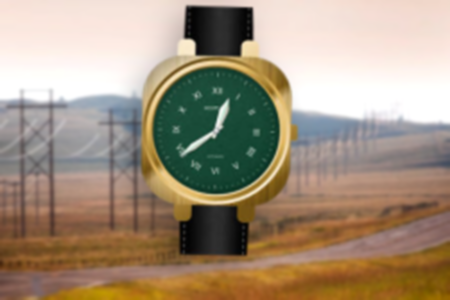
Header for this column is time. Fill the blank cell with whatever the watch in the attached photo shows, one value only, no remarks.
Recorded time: 12:39
